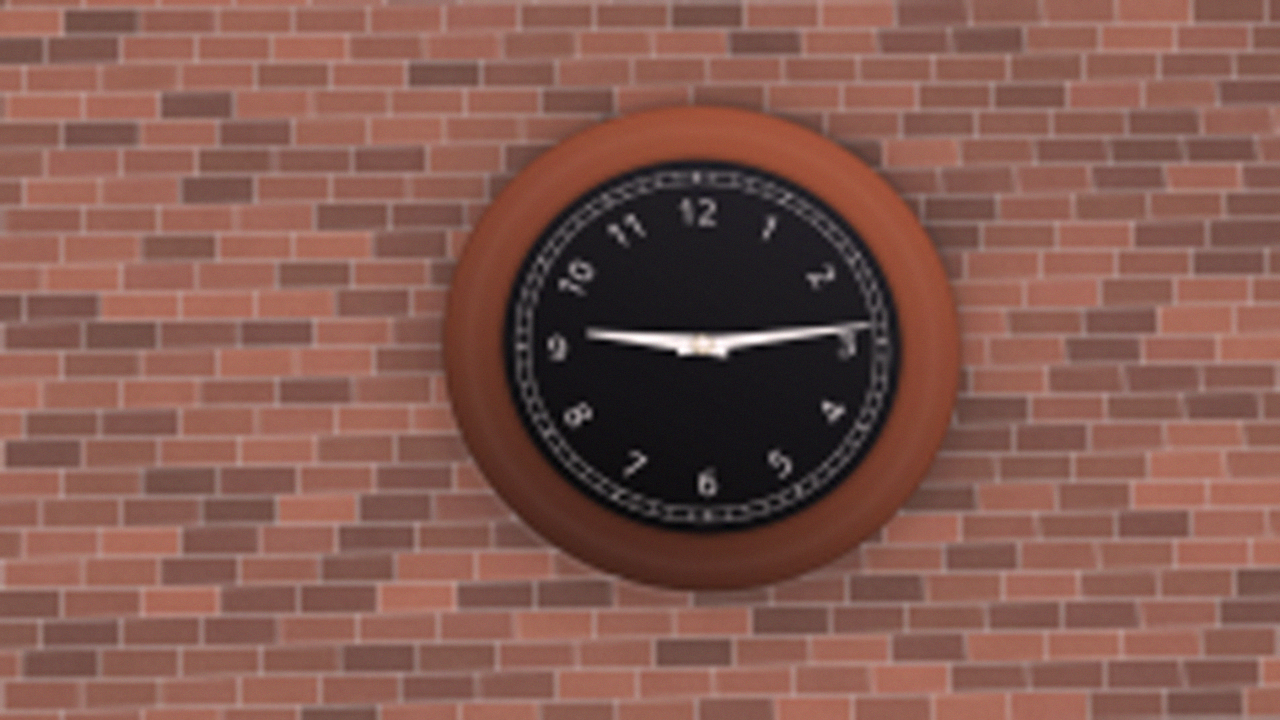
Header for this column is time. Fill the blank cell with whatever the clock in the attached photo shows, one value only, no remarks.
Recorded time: 9:14
